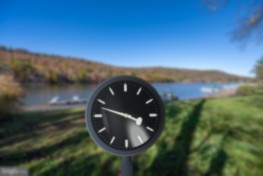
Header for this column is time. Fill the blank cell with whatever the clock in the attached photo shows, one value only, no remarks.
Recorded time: 3:48
